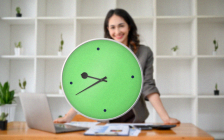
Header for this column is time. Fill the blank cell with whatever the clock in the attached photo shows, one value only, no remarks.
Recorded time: 9:41
